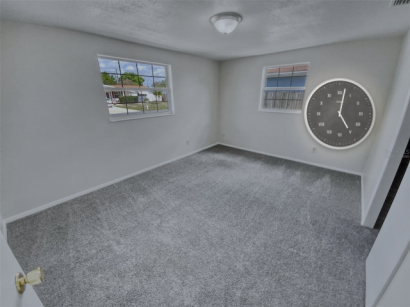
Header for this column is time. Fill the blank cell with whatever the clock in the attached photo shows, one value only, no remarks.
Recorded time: 5:02
